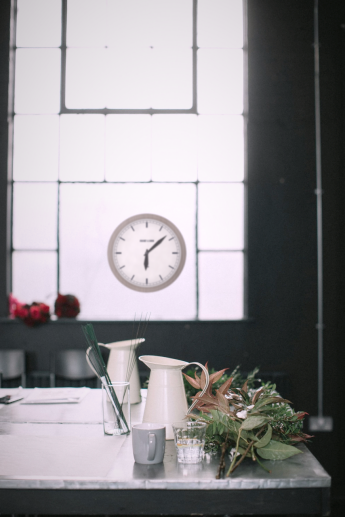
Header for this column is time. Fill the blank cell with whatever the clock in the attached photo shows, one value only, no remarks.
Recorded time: 6:08
